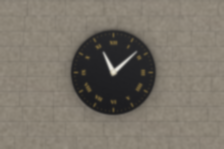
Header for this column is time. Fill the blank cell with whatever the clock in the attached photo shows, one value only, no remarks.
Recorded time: 11:08
